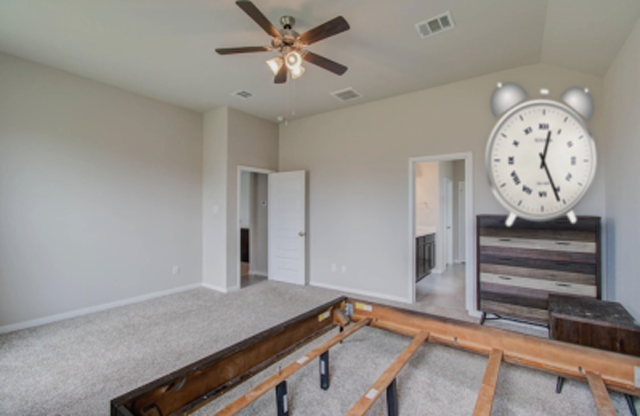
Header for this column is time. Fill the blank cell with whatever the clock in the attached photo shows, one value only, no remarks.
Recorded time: 12:26
